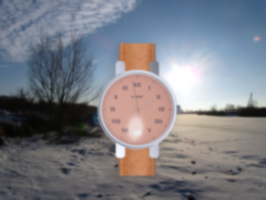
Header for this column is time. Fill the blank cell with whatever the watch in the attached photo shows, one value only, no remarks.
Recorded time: 1:58
